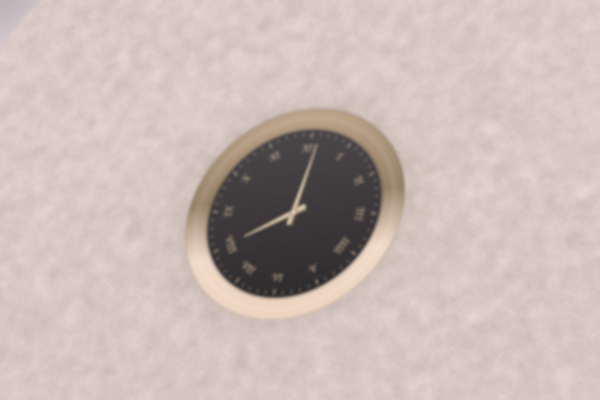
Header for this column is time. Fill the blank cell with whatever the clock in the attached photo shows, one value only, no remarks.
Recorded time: 8:01
